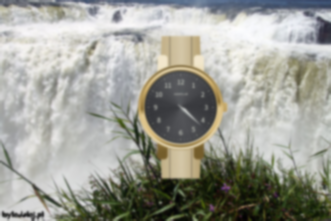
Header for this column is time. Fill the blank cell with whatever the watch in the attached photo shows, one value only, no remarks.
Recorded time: 4:22
